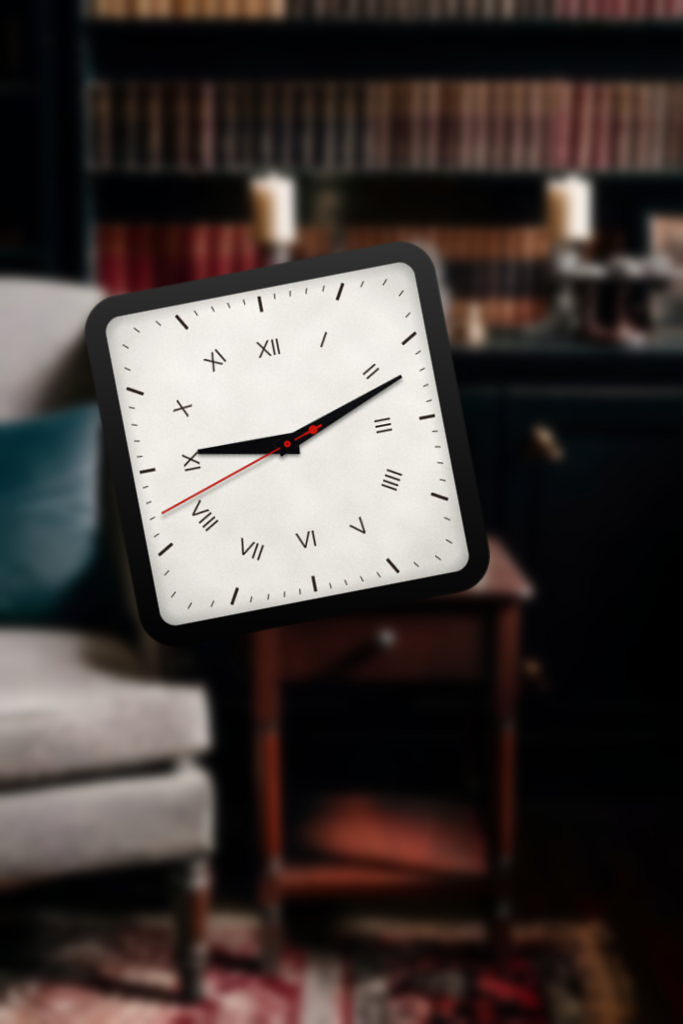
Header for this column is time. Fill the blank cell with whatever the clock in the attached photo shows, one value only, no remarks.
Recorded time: 9:11:42
